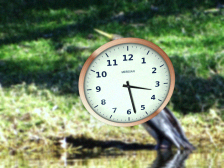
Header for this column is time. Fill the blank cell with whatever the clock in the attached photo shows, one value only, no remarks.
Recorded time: 3:28
